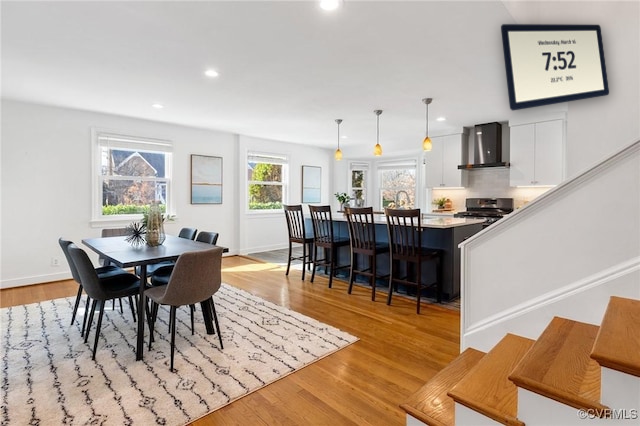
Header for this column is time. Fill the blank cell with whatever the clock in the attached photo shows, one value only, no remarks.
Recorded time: 7:52
